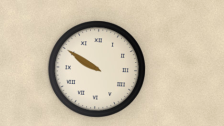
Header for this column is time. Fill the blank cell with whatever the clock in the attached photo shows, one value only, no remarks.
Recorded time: 9:50
